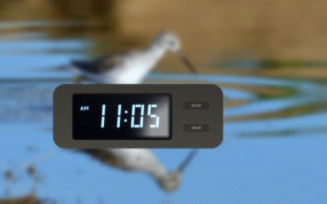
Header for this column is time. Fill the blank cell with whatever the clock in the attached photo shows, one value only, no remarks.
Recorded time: 11:05
